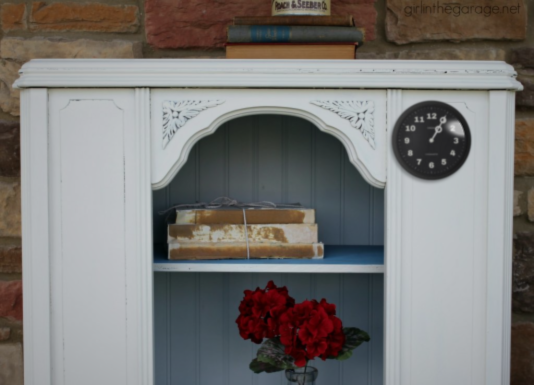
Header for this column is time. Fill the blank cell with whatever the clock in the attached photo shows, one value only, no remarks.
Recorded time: 1:05
